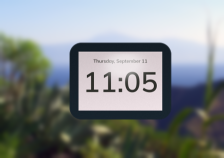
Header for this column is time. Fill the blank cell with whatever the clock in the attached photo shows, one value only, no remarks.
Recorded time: 11:05
